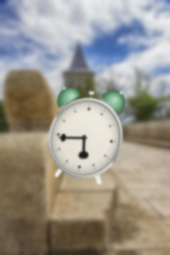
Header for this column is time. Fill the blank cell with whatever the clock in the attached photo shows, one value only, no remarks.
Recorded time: 5:44
